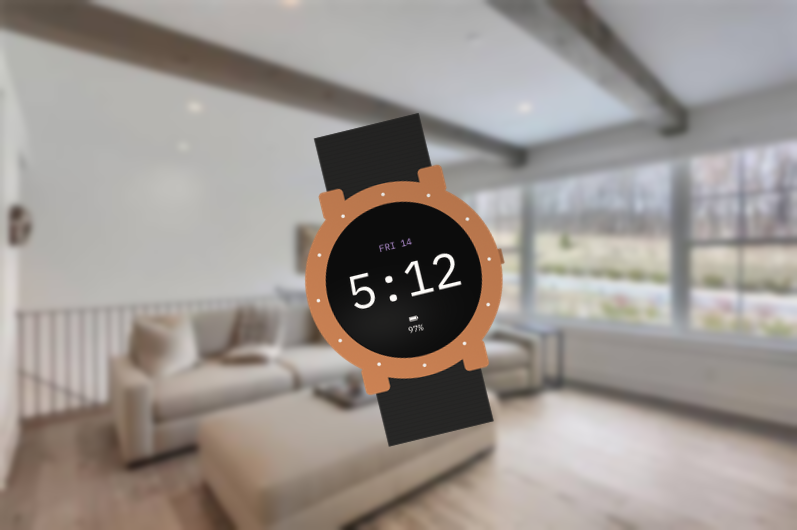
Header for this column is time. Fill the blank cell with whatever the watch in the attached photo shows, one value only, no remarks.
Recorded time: 5:12
